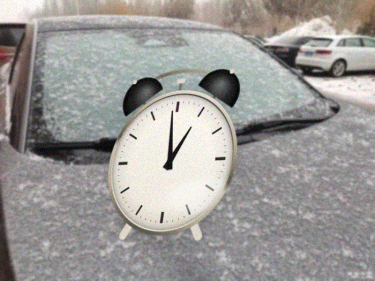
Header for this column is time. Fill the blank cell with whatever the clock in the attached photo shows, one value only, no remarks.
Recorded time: 12:59
